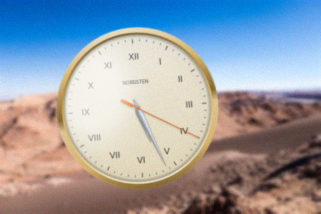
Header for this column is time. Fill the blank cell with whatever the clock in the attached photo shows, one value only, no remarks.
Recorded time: 5:26:20
